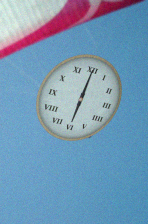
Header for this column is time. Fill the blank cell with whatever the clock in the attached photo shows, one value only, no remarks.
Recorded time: 6:00
